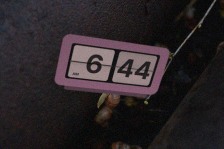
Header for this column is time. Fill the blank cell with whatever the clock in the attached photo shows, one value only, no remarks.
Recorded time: 6:44
